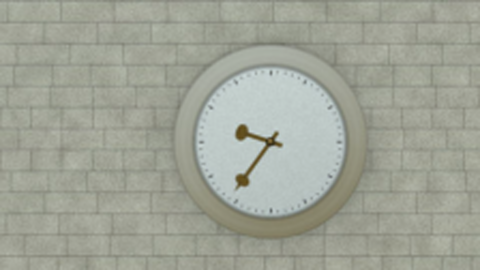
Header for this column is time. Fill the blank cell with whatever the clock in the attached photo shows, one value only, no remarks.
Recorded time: 9:36
